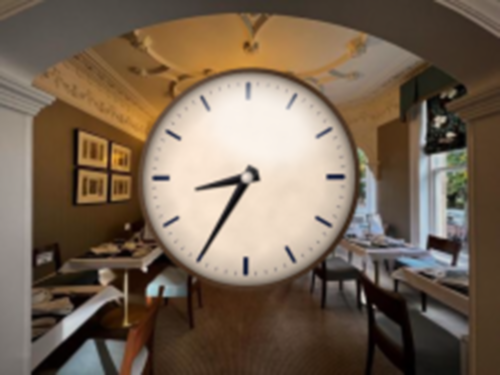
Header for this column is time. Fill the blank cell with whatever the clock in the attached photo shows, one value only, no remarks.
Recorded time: 8:35
